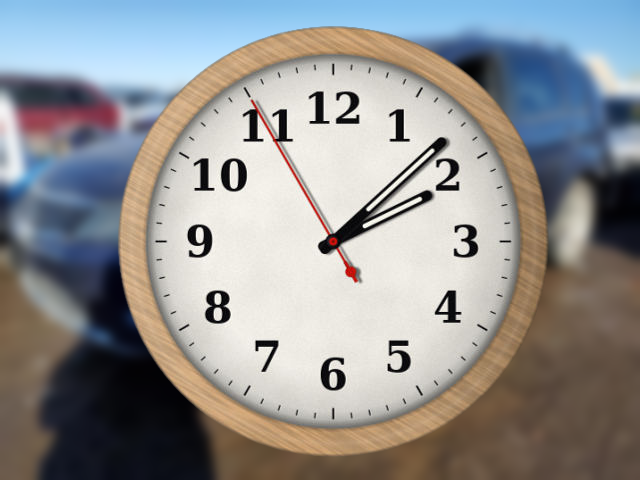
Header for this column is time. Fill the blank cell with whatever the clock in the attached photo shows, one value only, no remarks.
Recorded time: 2:07:55
